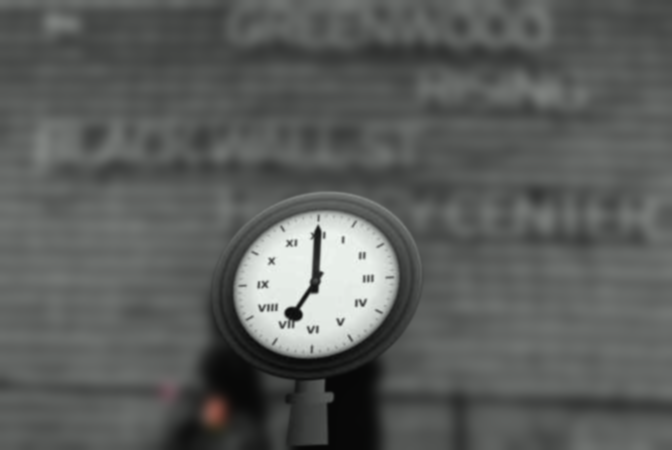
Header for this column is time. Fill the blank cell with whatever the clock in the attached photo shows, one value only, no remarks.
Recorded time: 7:00
